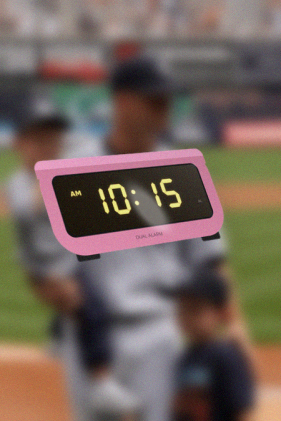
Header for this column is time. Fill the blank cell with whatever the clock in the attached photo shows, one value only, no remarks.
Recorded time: 10:15
